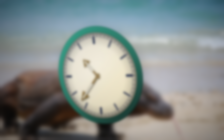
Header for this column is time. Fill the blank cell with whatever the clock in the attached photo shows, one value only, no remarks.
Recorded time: 10:37
